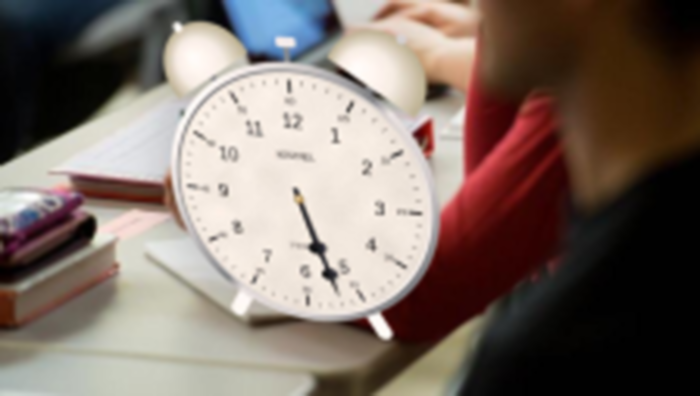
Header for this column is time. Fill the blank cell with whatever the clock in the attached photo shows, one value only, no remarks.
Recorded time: 5:27
